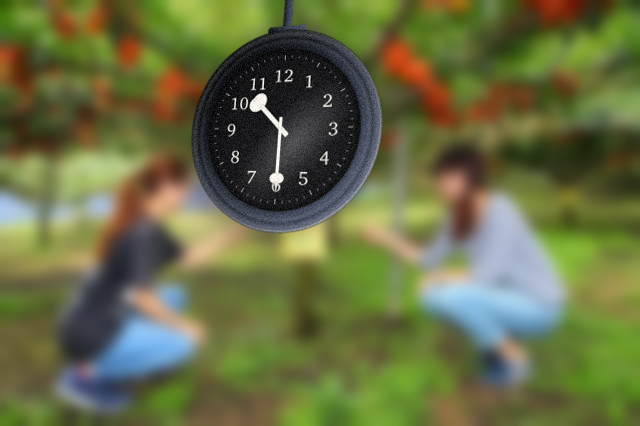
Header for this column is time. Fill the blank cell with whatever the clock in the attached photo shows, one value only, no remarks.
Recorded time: 10:30
